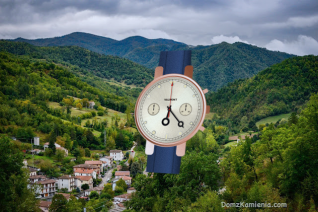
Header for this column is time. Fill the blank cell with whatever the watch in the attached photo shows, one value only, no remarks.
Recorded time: 6:23
